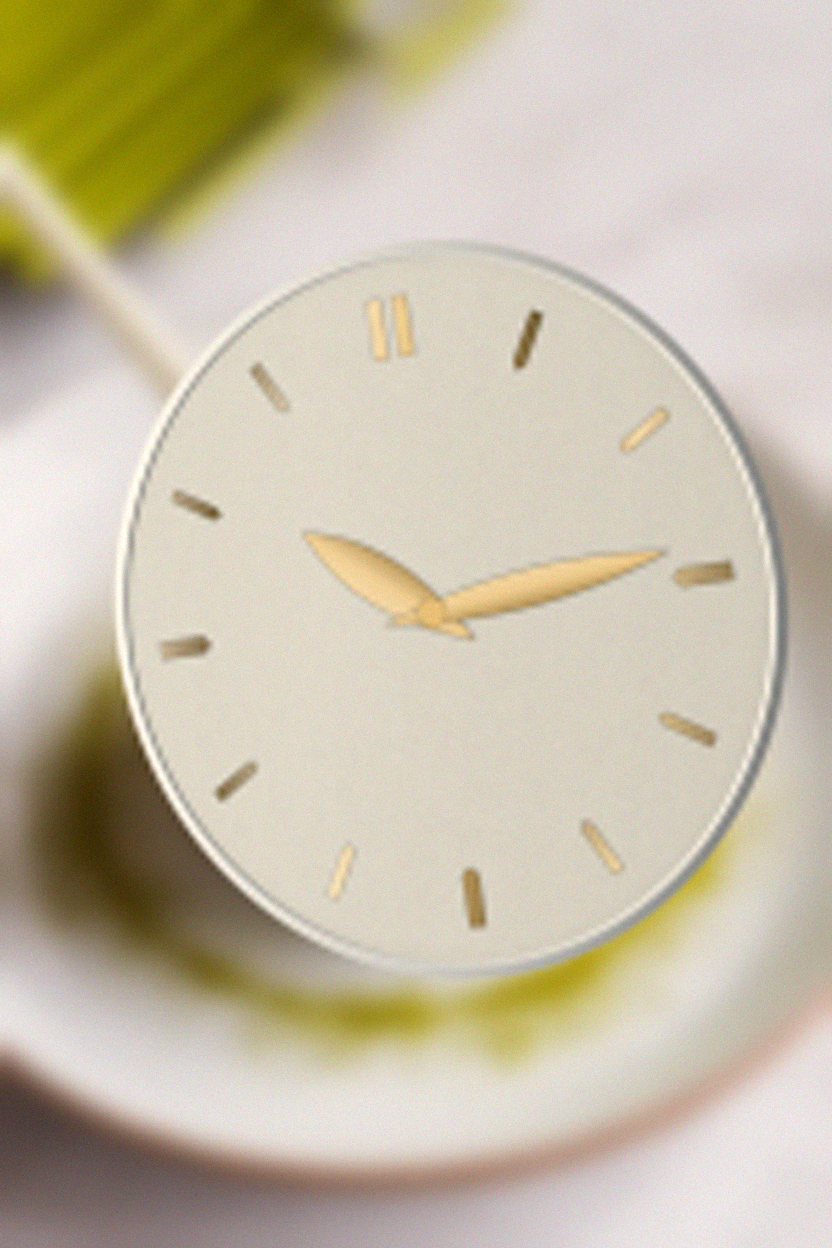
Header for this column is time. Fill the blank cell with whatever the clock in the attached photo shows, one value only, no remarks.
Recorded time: 10:14
